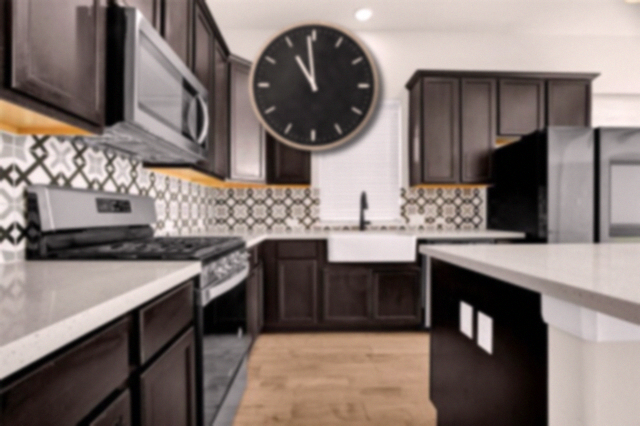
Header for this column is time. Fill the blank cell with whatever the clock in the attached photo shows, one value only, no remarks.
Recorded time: 10:59
